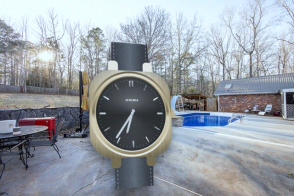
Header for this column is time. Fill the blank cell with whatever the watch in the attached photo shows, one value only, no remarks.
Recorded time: 6:36
